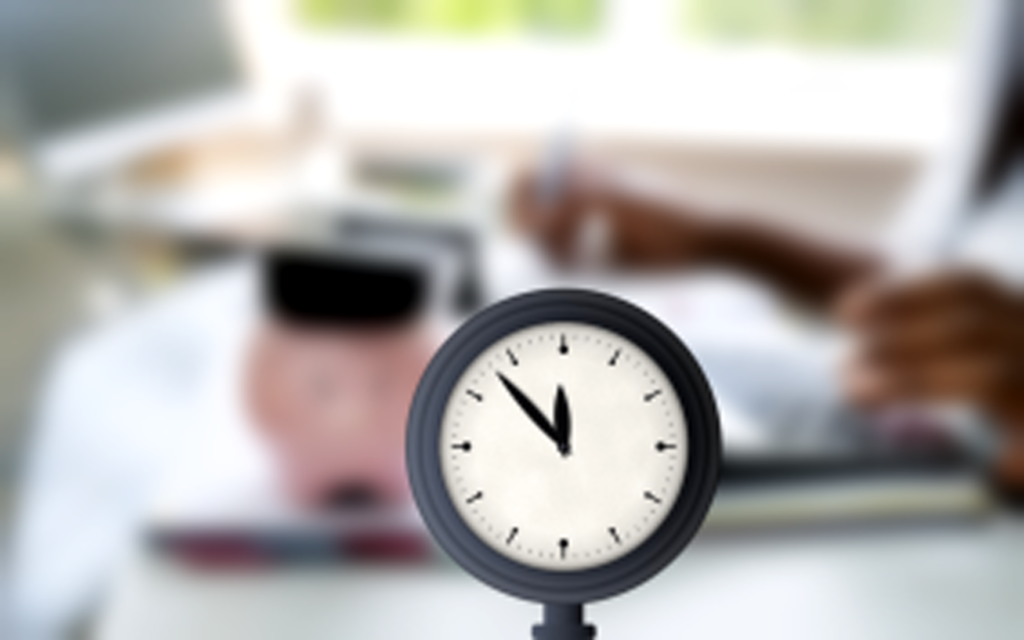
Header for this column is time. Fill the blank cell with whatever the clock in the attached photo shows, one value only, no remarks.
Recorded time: 11:53
